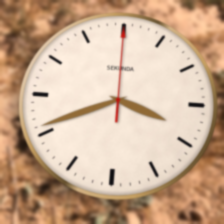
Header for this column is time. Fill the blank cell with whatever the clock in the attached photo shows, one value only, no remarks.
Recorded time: 3:41:00
